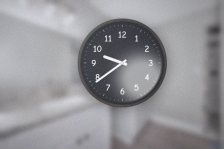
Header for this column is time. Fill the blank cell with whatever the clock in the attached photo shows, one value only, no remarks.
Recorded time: 9:39
